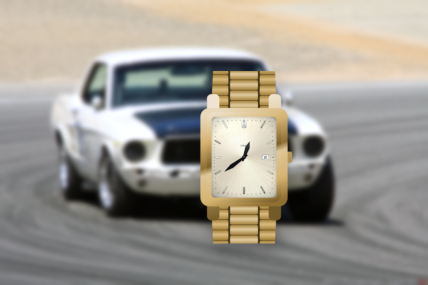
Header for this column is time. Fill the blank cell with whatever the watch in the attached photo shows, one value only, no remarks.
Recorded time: 12:39
